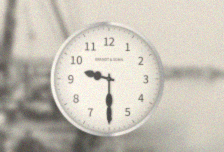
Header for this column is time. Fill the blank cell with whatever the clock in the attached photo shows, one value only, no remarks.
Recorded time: 9:30
